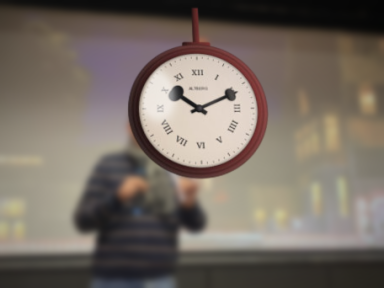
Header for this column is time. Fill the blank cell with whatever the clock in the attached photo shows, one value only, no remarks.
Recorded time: 10:11
